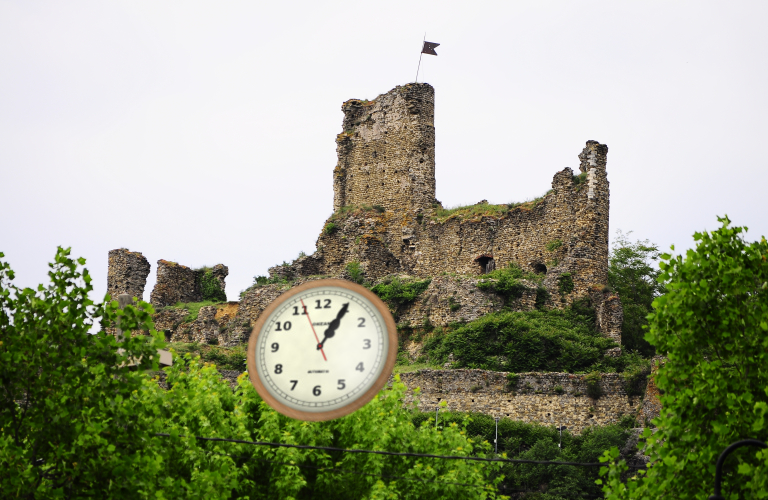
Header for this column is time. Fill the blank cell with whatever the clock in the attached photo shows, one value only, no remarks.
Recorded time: 1:04:56
